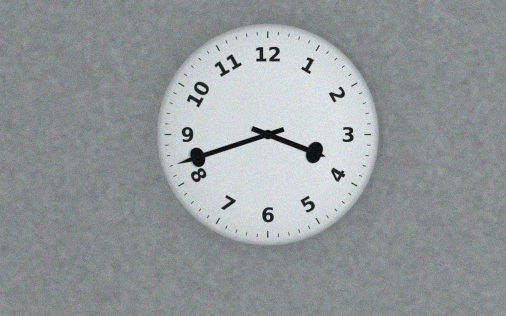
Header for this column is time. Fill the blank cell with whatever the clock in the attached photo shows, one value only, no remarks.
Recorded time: 3:42
